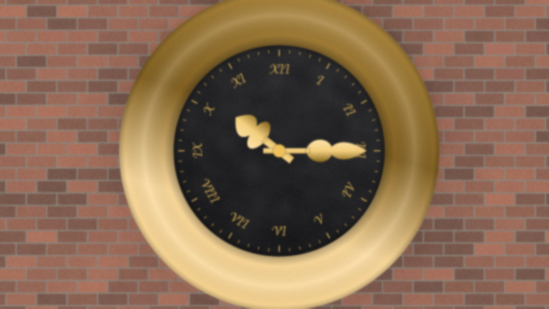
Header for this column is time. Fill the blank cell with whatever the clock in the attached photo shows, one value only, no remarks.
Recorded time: 10:15
